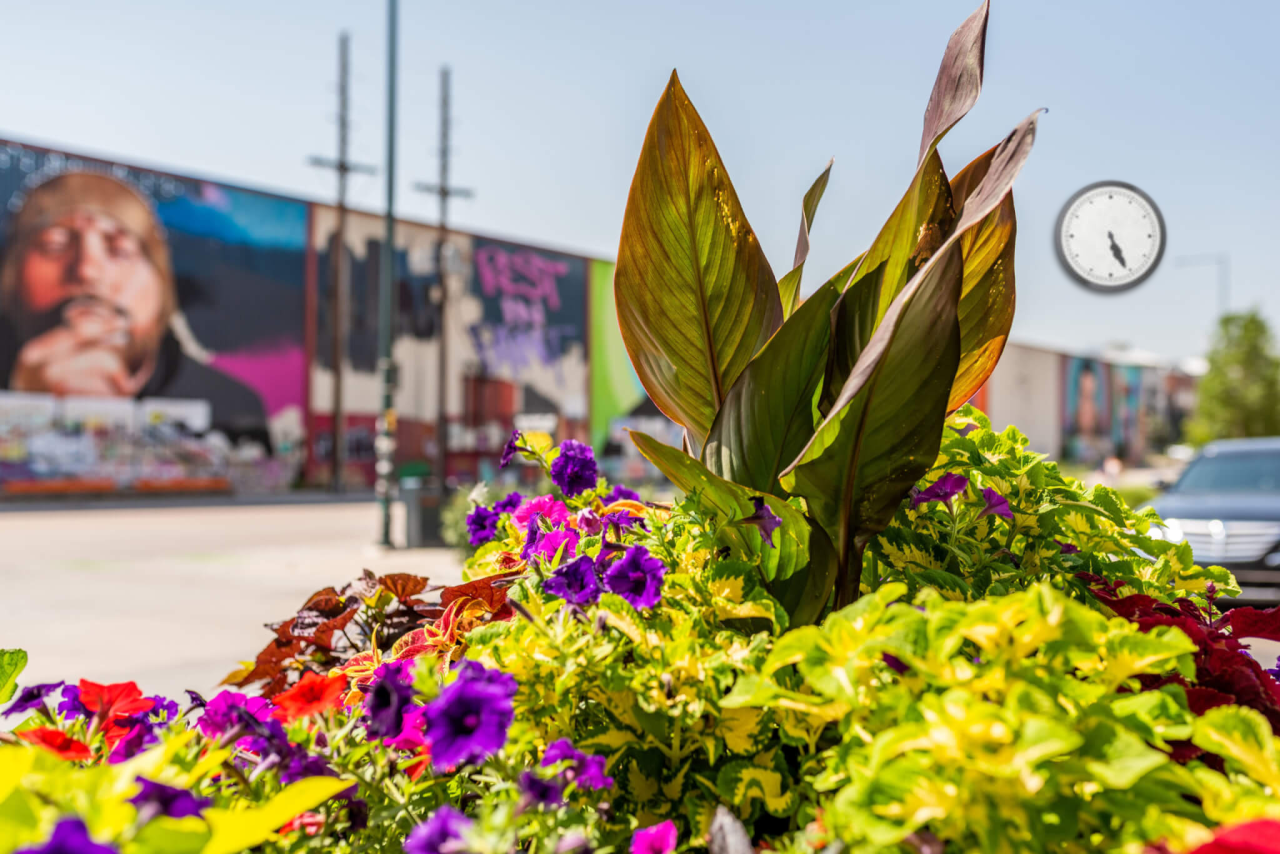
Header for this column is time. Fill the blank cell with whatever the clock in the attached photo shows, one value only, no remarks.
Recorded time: 5:26
